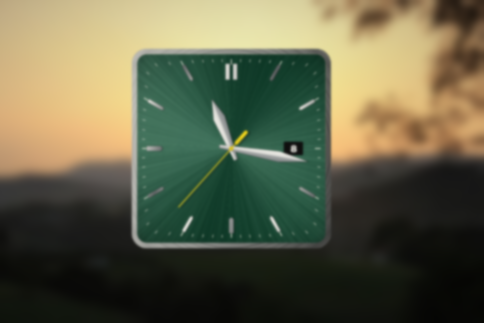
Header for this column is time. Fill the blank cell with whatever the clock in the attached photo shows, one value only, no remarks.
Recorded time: 11:16:37
